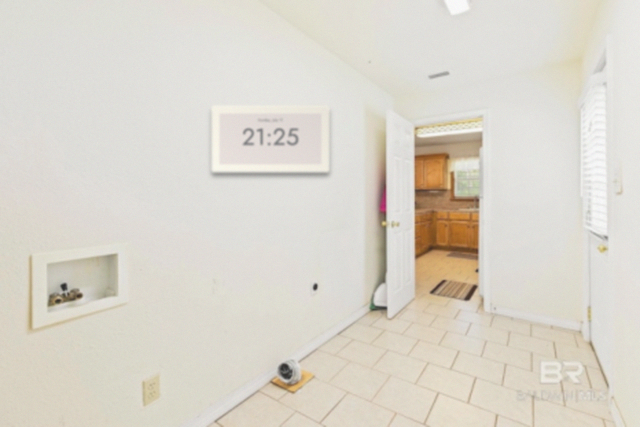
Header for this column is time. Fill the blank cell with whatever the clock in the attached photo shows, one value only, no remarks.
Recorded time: 21:25
